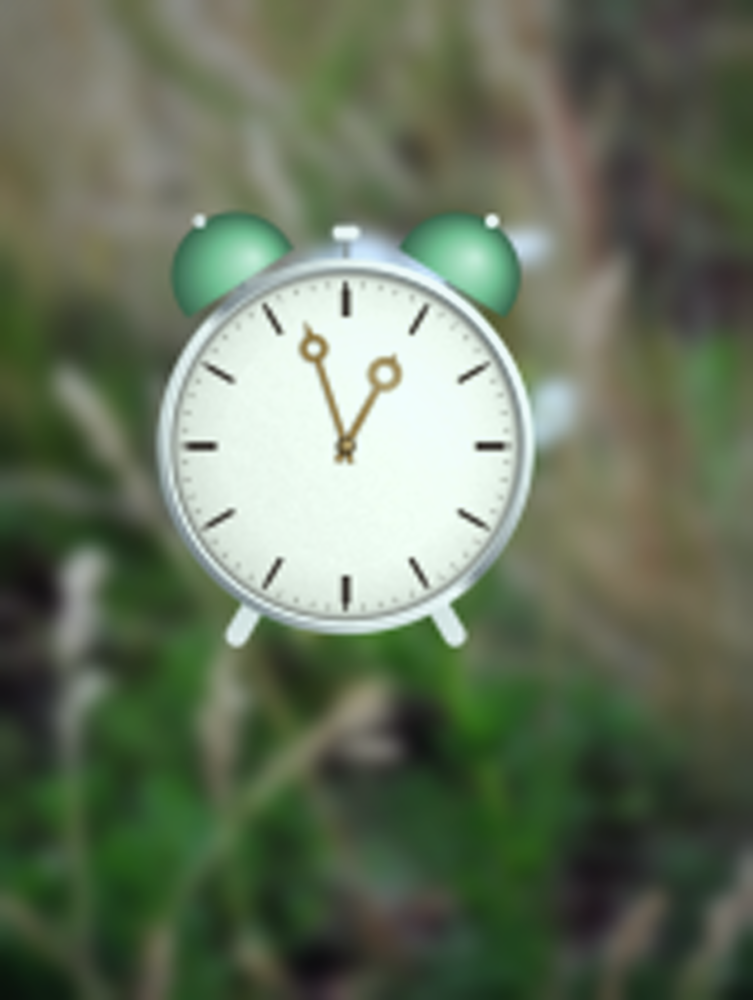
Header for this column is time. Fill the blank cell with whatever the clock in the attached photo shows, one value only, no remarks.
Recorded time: 12:57
